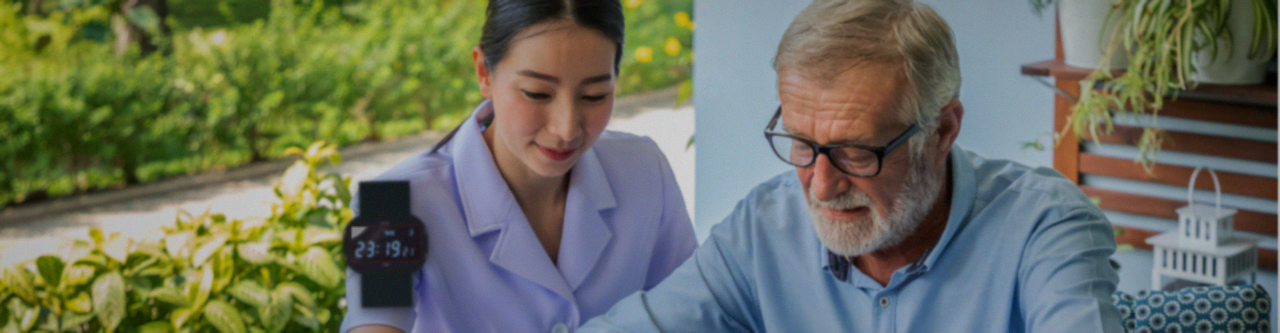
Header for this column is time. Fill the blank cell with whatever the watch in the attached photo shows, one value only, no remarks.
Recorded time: 23:19
